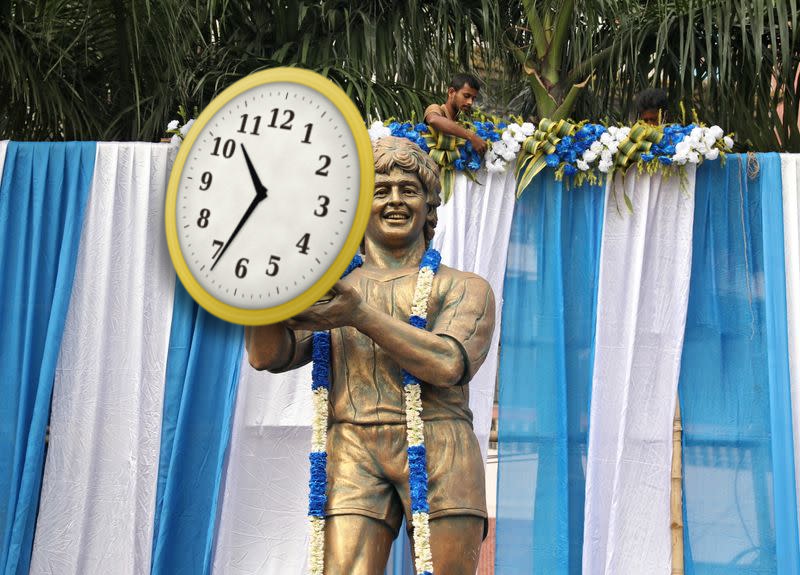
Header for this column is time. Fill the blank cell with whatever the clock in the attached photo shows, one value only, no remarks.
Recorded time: 10:34
